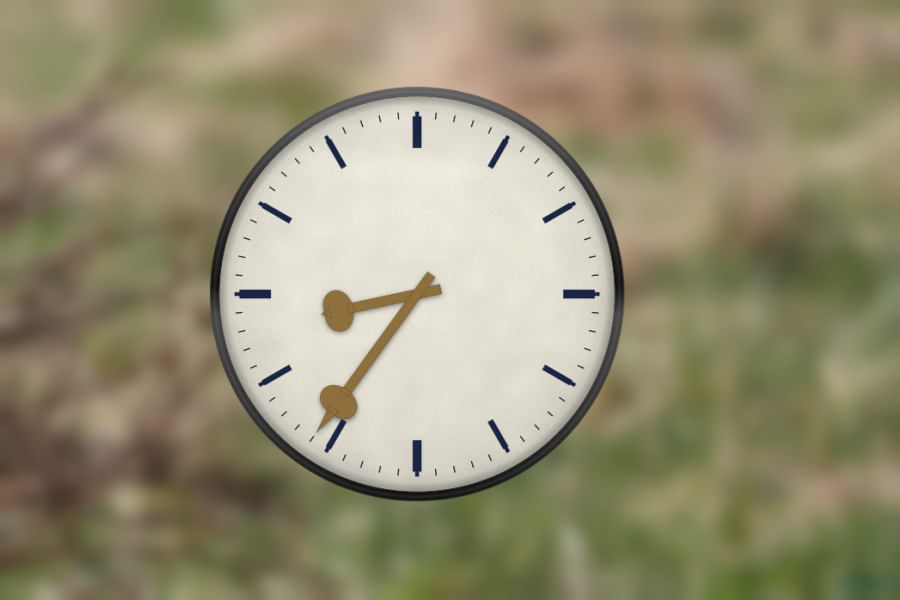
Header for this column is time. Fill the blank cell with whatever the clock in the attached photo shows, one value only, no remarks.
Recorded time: 8:36
